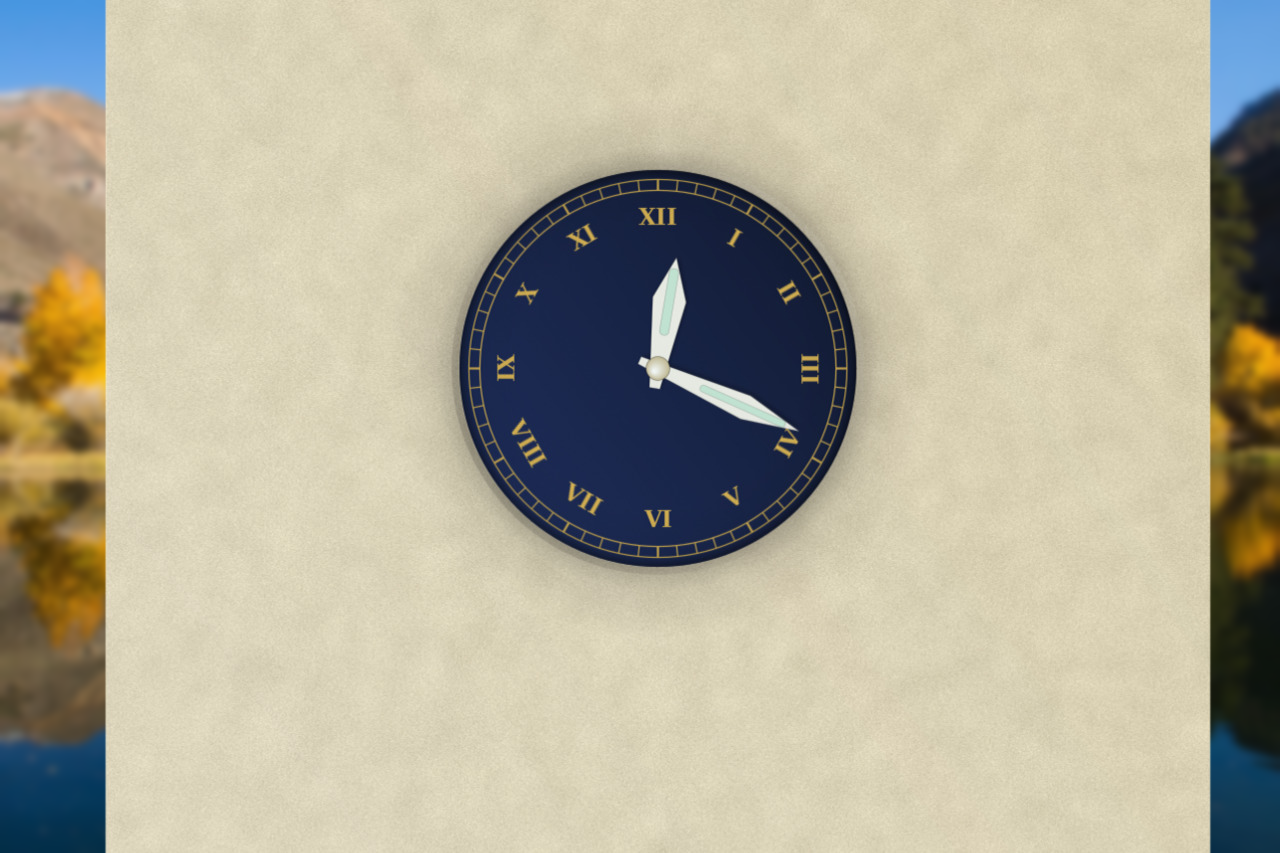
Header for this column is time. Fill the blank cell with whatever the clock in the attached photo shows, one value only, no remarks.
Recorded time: 12:19
